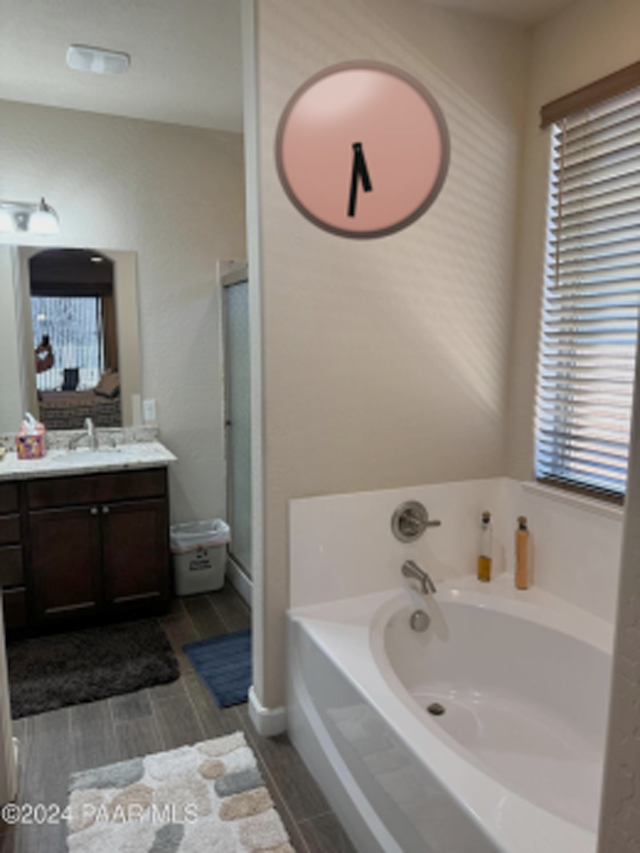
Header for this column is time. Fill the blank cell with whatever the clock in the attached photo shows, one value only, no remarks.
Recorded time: 5:31
